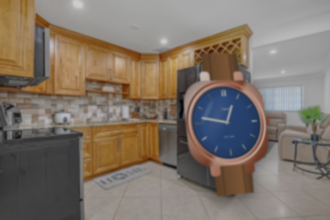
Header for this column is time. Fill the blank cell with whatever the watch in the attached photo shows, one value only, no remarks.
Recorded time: 12:47
